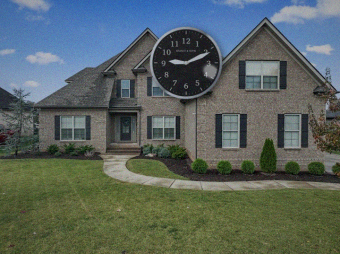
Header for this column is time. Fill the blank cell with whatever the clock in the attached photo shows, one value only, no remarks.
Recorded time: 9:11
